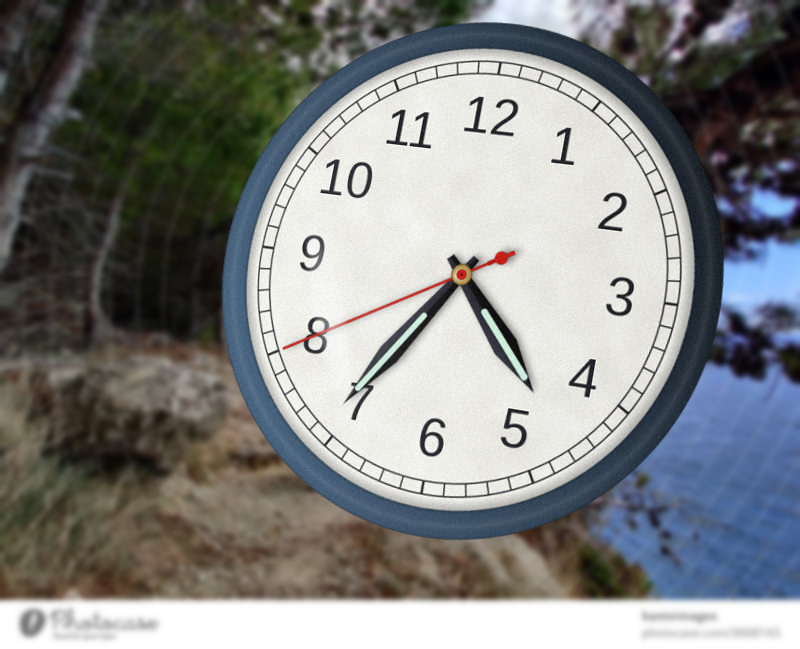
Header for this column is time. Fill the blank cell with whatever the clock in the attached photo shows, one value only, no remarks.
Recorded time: 4:35:40
